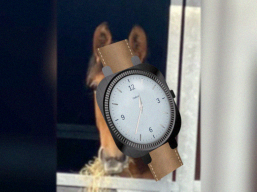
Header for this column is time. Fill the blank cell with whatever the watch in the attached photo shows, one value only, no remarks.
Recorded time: 12:37
